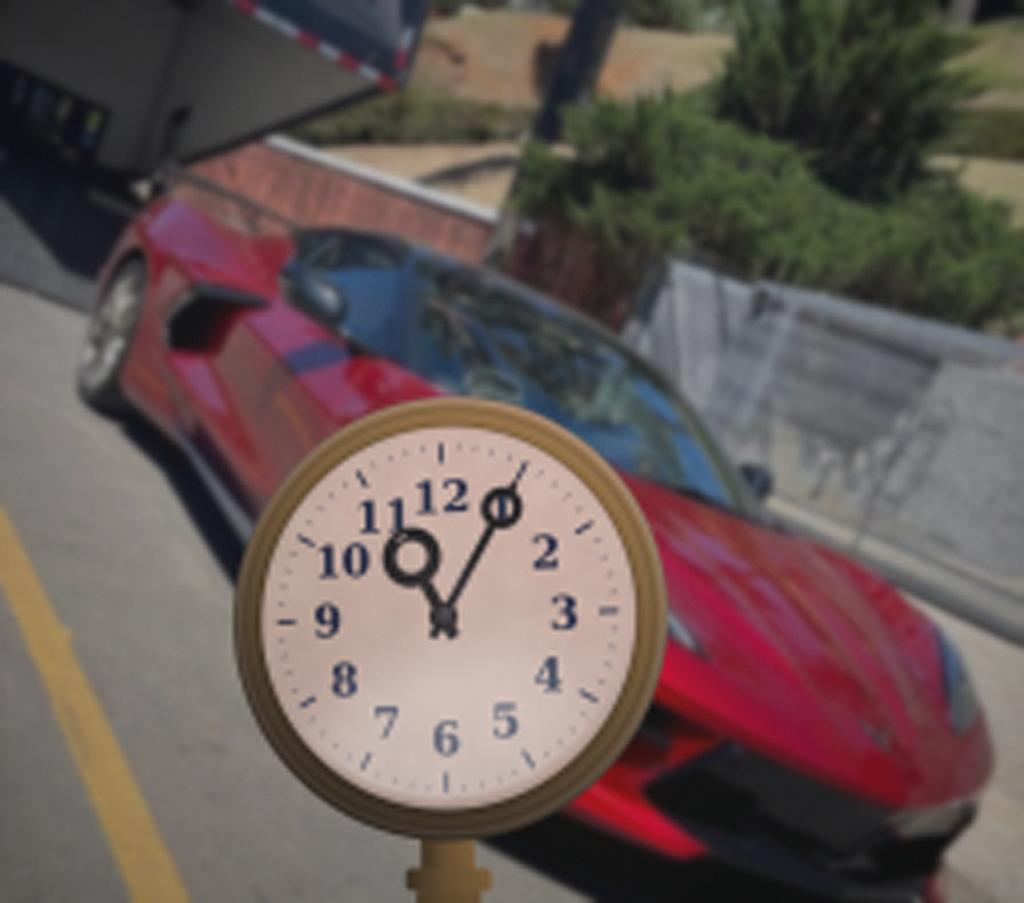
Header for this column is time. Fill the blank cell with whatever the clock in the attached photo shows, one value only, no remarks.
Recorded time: 11:05
